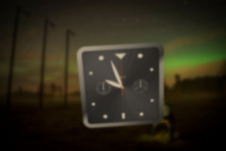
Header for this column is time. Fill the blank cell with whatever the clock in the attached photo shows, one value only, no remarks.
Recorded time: 9:57
